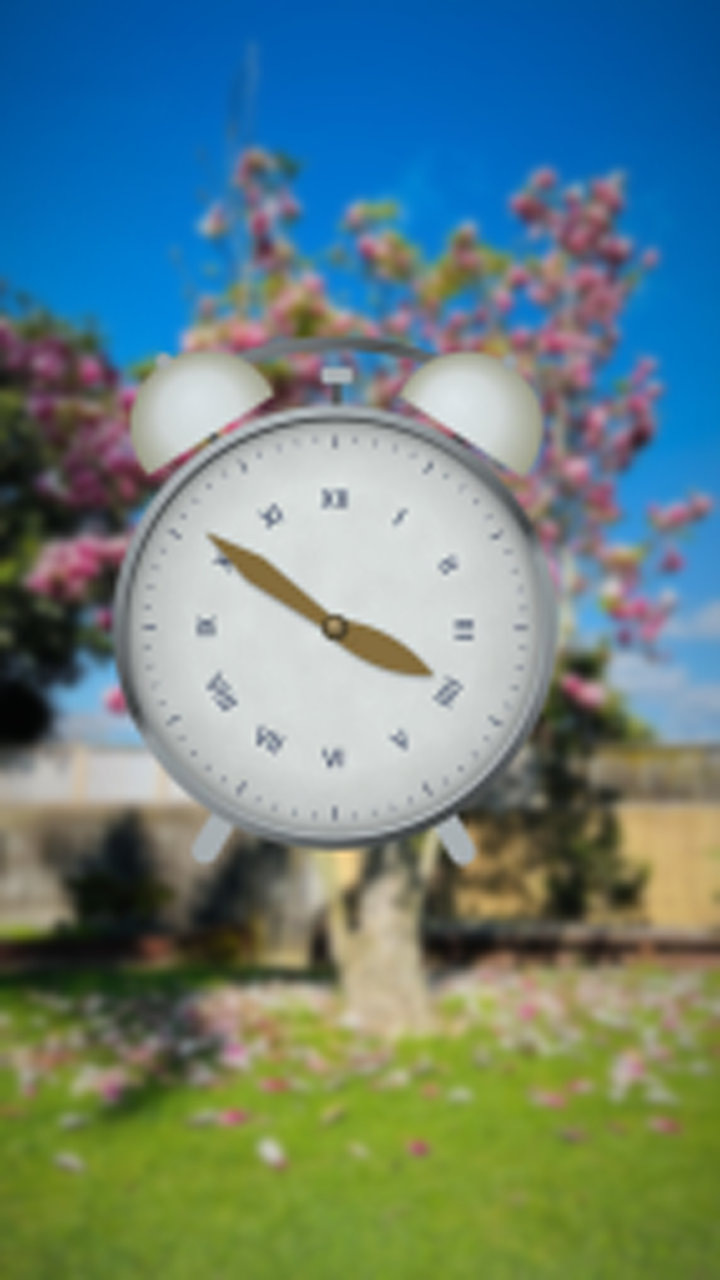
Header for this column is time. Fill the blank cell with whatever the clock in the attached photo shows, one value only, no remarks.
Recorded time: 3:51
